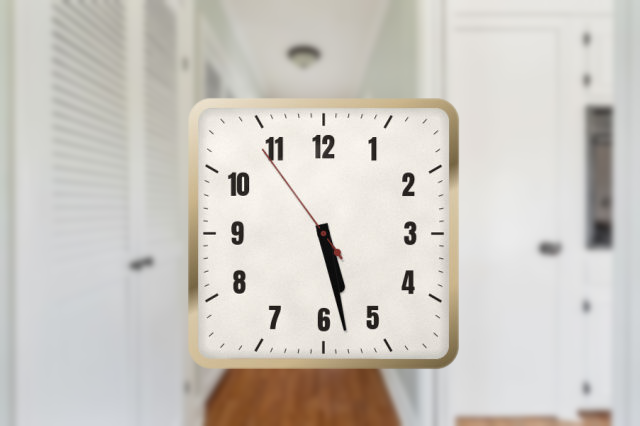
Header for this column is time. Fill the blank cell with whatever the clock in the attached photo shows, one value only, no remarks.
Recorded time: 5:27:54
